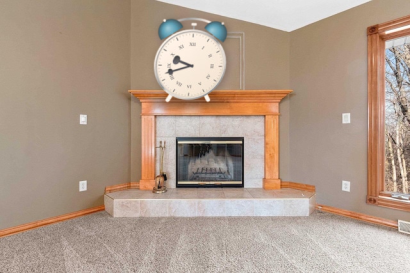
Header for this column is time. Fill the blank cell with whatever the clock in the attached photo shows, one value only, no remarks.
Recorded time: 9:42
